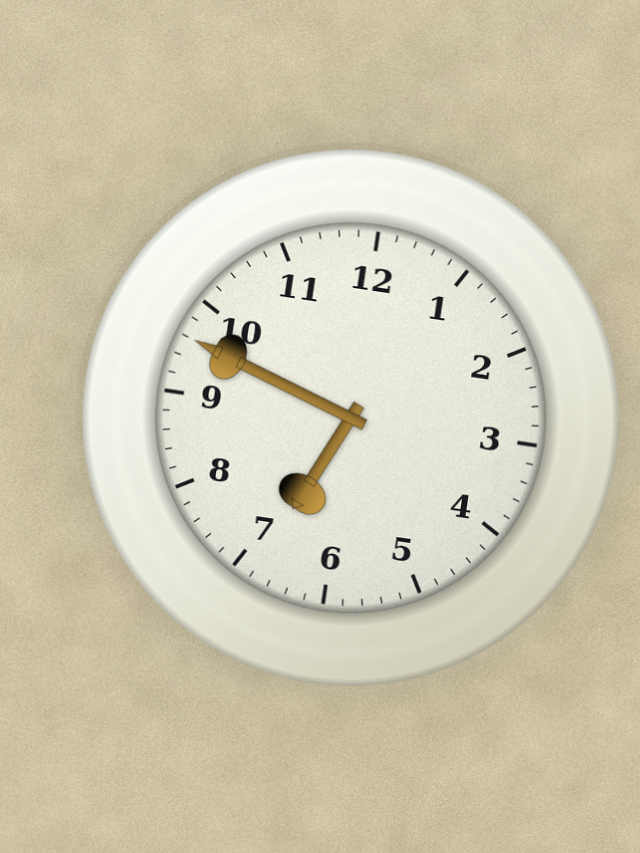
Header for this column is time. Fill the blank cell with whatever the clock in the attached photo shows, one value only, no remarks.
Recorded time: 6:48
